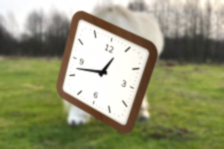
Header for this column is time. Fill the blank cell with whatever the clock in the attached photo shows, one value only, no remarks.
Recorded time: 12:42
